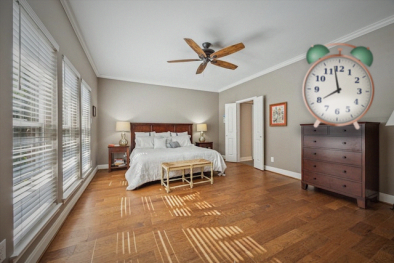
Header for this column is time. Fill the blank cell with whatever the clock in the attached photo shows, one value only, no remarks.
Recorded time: 7:58
